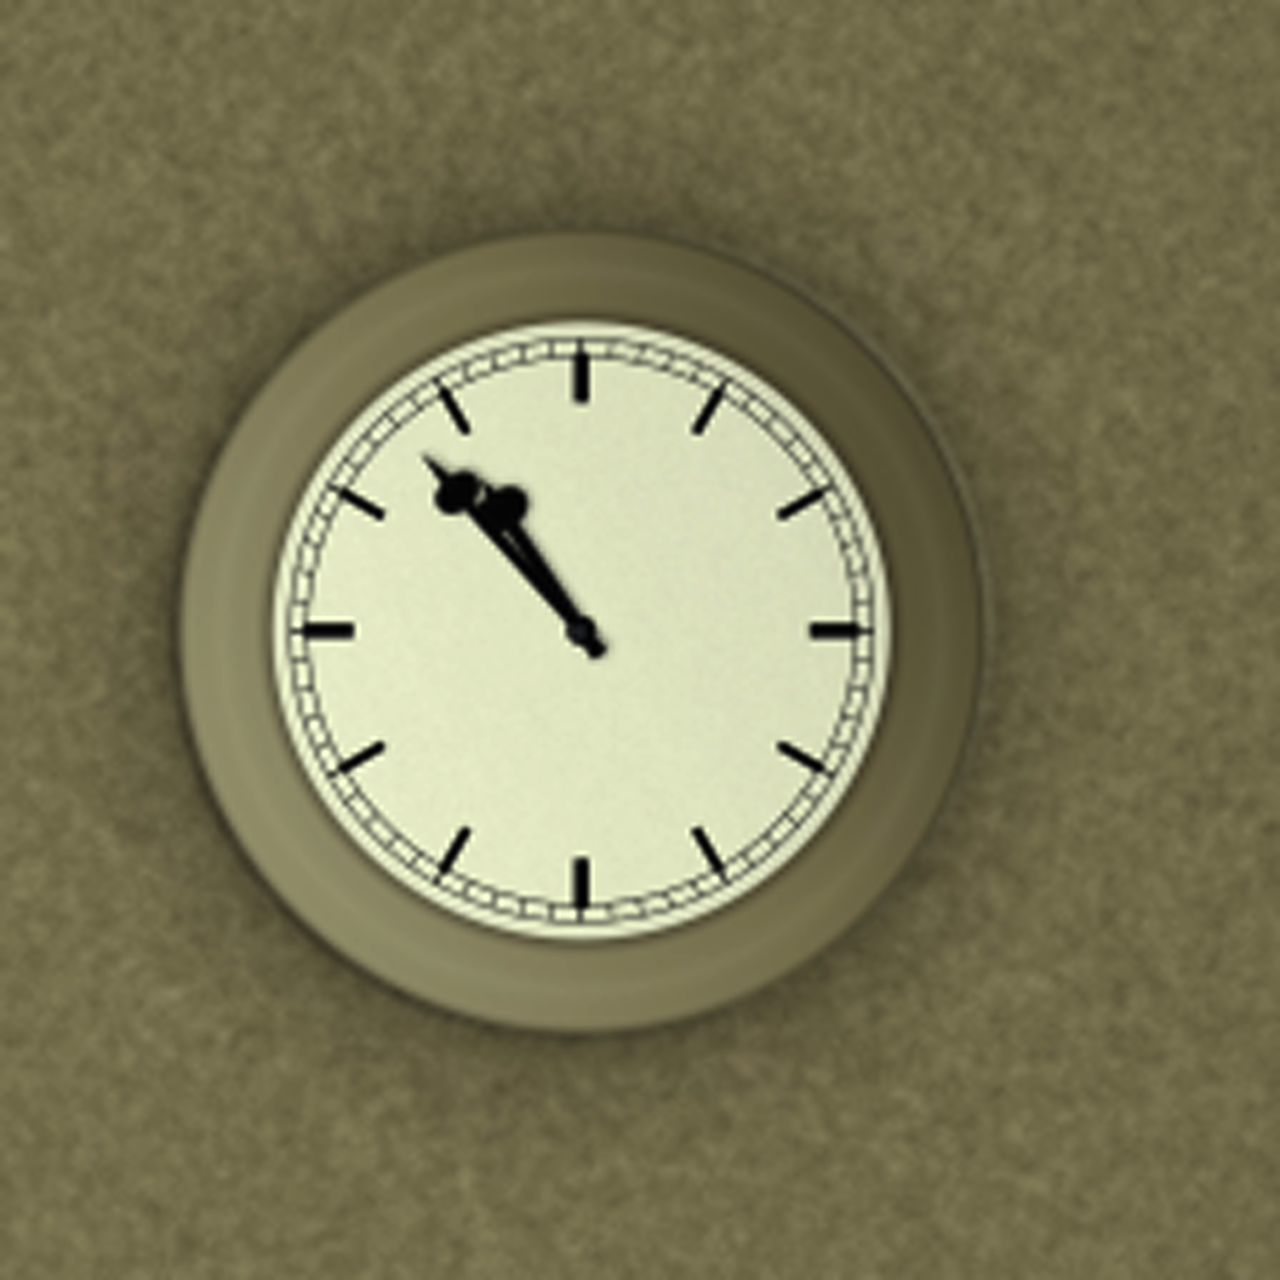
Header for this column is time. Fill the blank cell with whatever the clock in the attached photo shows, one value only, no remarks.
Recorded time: 10:53
